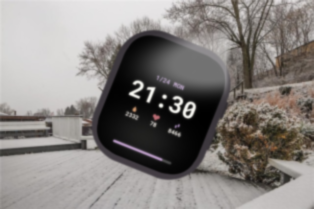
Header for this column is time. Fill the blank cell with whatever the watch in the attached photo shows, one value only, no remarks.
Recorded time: 21:30
